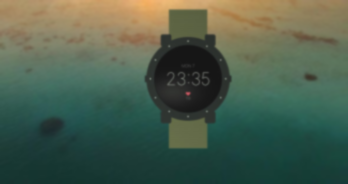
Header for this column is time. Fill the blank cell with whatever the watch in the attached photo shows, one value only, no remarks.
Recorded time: 23:35
